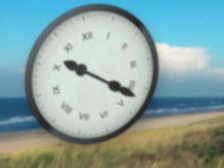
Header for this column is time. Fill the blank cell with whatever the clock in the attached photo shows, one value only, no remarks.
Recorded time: 10:22
